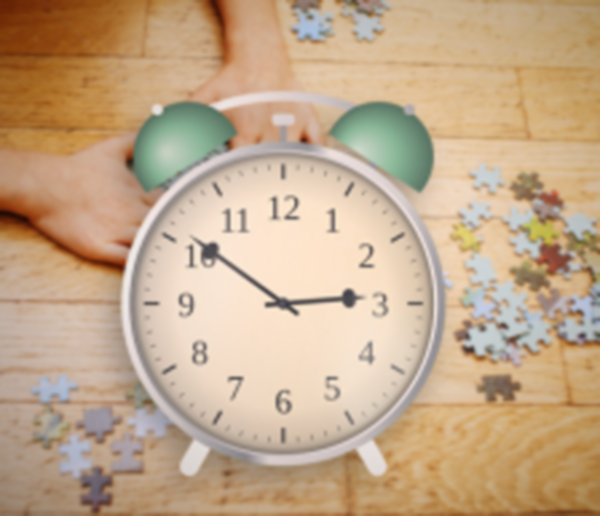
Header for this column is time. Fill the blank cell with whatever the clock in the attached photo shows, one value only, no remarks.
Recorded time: 2:51
